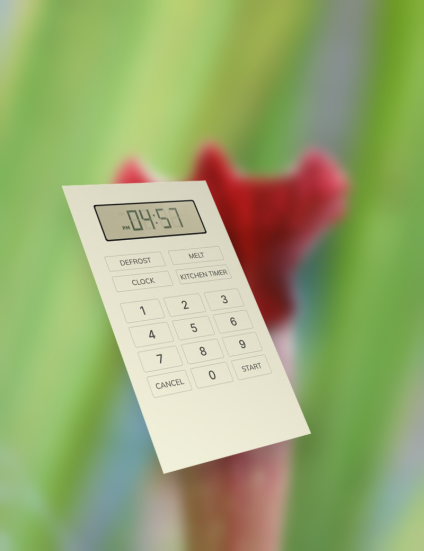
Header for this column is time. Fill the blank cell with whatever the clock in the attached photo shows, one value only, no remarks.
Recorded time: 4:57
